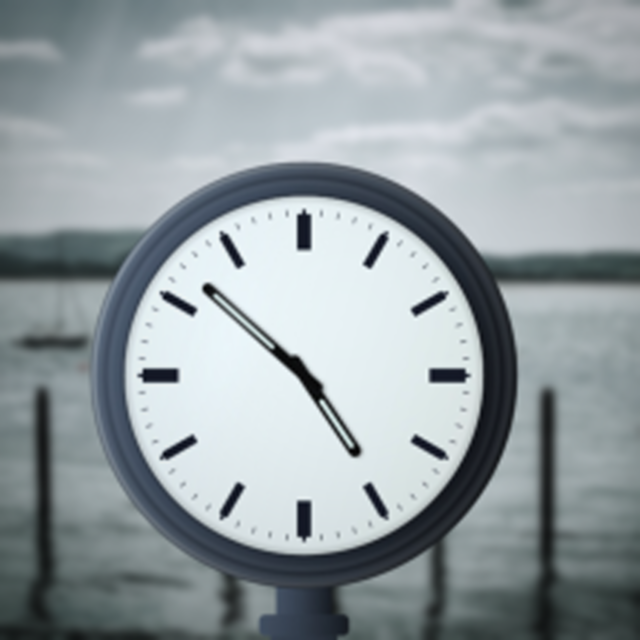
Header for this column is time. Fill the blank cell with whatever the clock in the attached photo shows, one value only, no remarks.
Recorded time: 4:52
